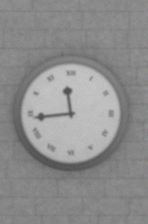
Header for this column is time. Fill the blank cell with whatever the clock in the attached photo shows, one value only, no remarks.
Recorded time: 11:44
